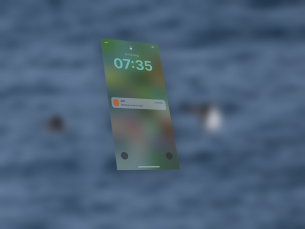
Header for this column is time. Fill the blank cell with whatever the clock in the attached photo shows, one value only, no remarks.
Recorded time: 7:35
